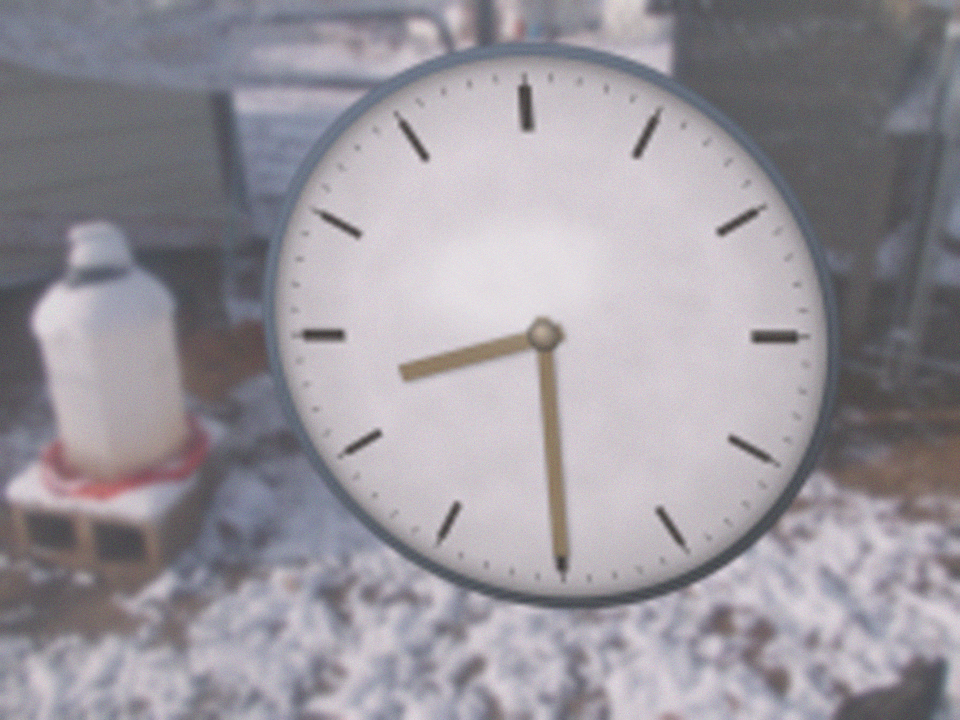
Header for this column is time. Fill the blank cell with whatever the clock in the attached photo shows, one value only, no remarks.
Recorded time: 8:30
